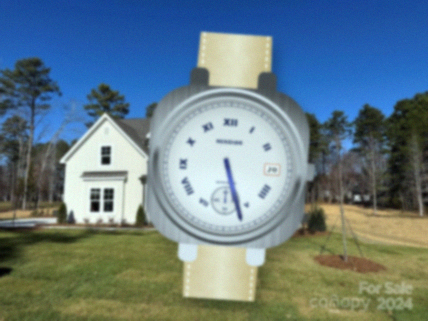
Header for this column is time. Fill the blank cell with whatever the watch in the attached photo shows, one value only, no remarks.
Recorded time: 5:27
